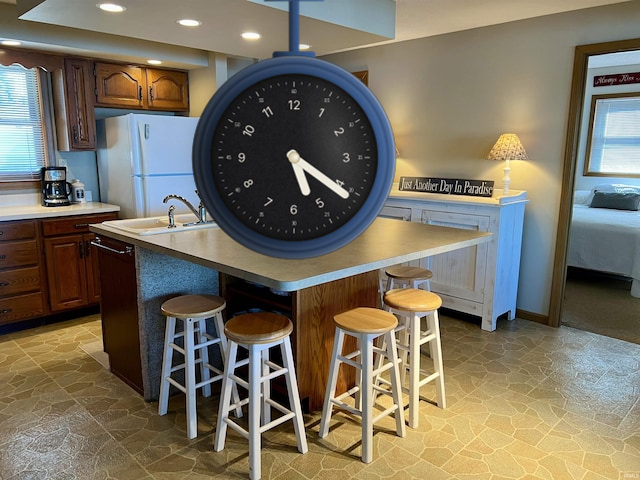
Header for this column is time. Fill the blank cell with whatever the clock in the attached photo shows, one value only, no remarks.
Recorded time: 5:21
